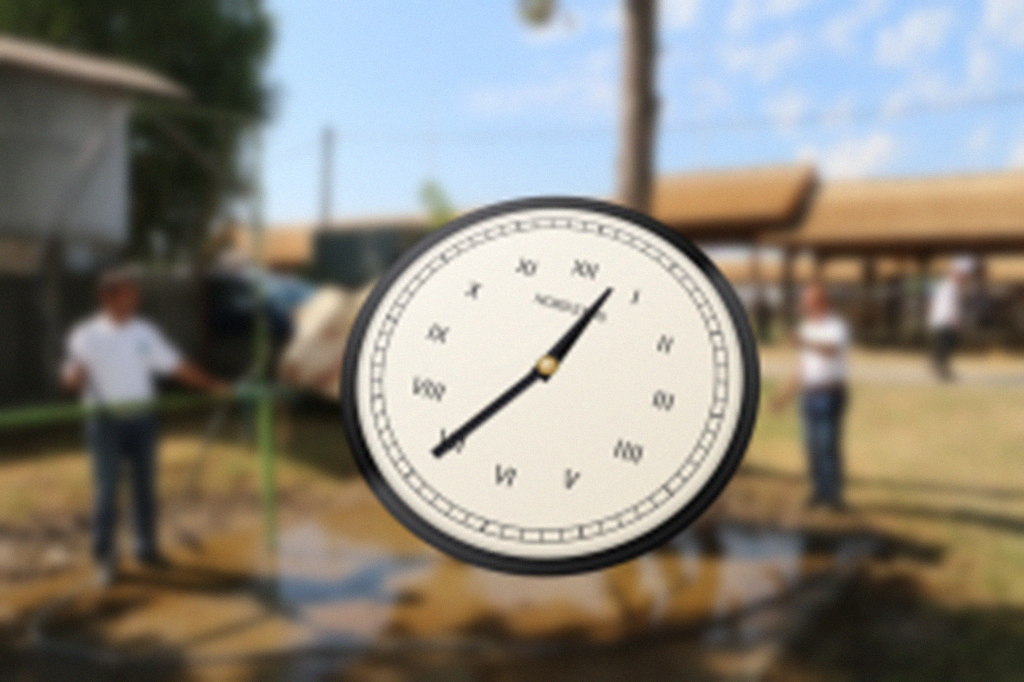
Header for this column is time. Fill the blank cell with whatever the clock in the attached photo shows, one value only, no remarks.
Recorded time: 12:35
